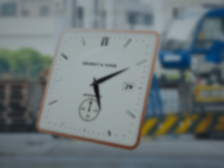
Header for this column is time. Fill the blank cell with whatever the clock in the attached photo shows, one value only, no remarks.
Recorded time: 5:10
